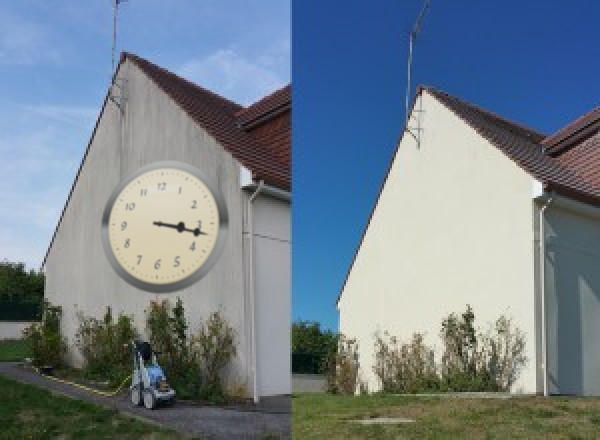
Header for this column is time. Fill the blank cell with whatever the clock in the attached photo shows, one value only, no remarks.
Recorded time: 3:17
